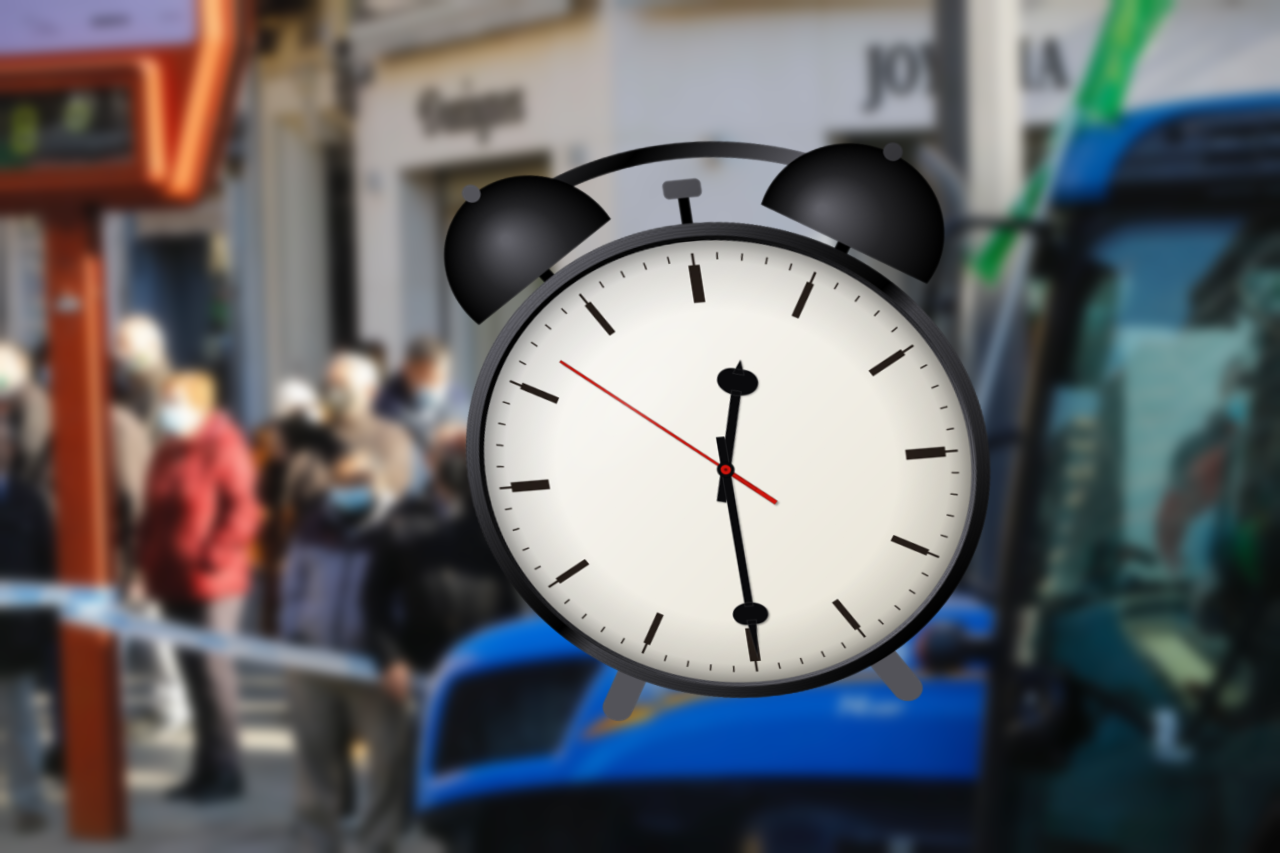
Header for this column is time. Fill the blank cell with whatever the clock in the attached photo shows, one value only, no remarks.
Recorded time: 12:29:52
